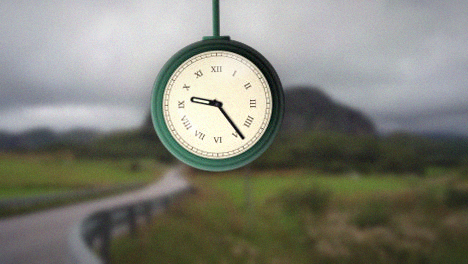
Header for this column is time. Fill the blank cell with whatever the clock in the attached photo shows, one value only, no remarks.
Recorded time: 9:24
